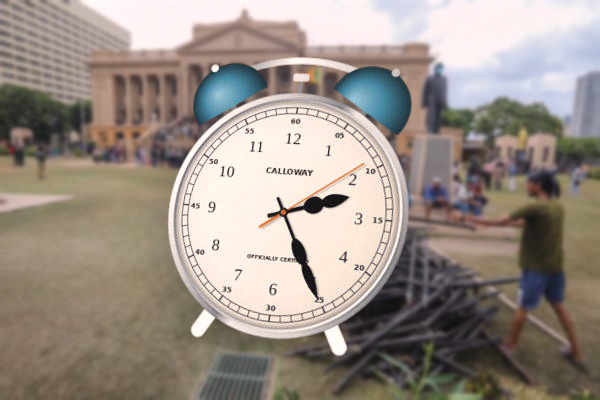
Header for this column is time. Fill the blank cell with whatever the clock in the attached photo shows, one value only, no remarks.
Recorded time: 2:25:09
